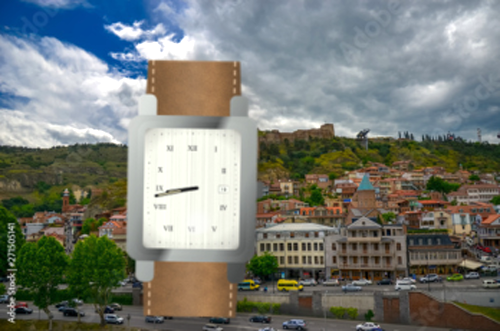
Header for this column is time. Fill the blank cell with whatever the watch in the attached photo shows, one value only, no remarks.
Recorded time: 8:43
